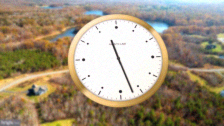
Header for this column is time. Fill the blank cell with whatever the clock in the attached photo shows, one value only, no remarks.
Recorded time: 11:27
